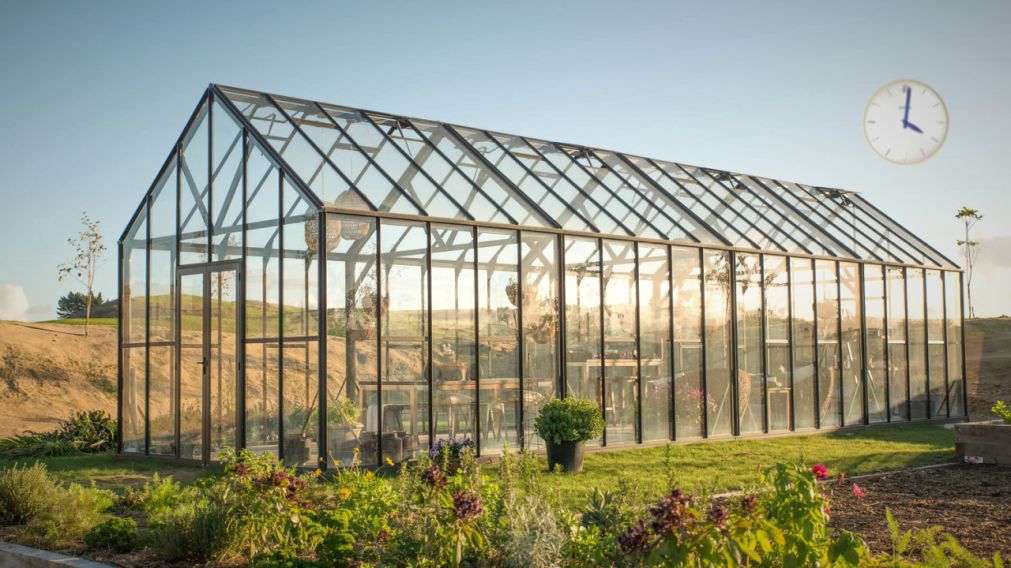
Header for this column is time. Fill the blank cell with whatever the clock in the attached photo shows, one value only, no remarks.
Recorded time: 4:01
